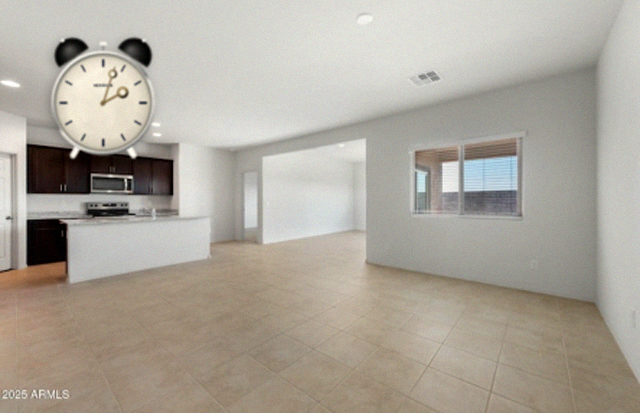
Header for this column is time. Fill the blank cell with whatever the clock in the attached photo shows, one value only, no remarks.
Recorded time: 2:03
